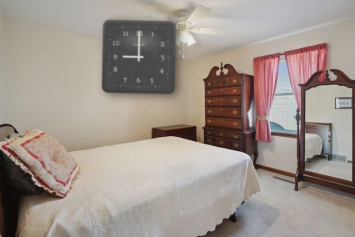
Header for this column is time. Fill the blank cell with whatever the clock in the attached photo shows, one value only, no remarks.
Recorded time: 9:00
